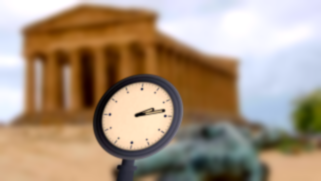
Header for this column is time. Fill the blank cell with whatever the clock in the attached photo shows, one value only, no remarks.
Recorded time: 2:13
